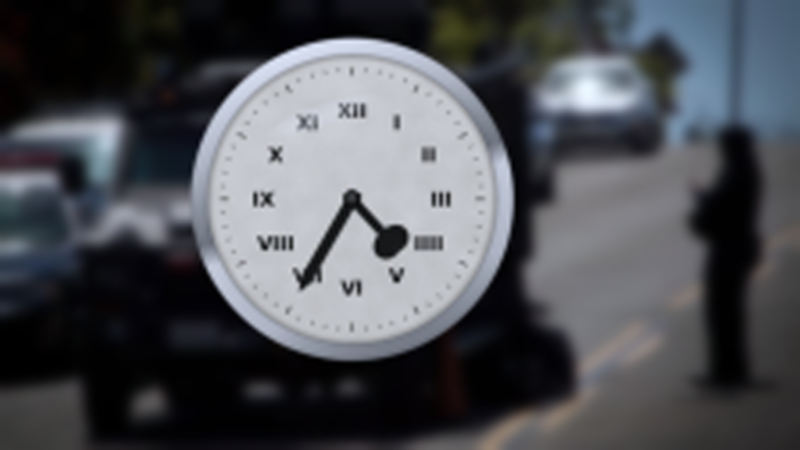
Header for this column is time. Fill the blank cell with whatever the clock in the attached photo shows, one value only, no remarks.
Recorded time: 4:35
